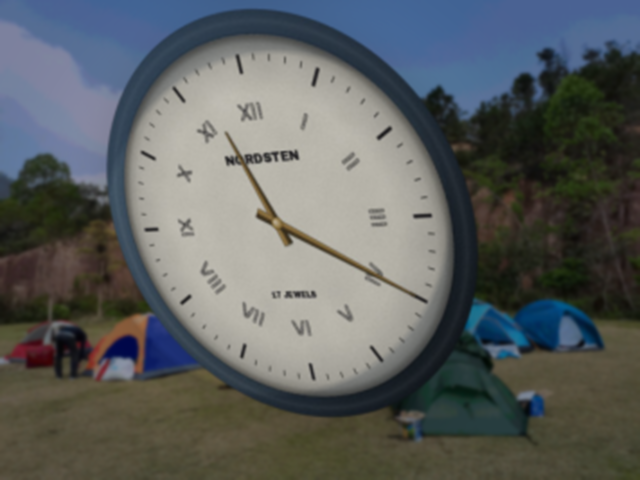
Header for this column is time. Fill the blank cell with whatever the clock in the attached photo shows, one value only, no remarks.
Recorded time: 11:20
